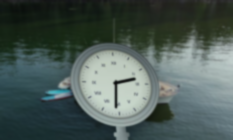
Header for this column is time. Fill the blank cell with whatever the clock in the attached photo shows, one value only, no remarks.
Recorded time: 2:31
